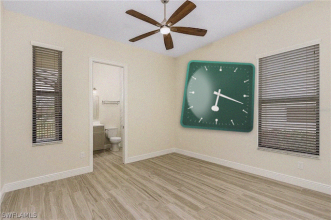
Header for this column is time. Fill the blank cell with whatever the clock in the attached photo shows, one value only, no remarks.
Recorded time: 6:18
